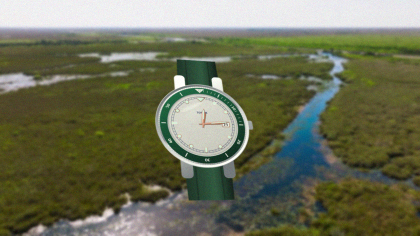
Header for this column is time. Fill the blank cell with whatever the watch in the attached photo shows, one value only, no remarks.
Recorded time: 12:14
